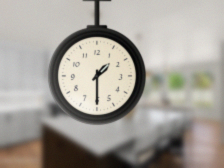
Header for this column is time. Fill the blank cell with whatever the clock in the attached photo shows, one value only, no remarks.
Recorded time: 1:30
